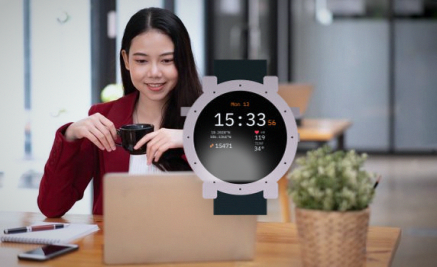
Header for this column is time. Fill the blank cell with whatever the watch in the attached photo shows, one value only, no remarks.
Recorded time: 15:33:56
